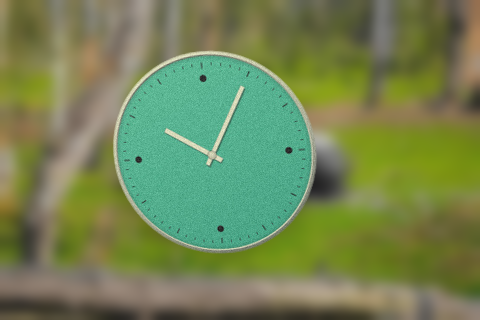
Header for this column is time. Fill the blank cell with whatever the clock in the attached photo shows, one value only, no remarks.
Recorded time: 10:05
